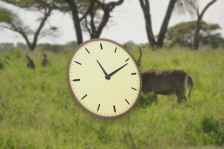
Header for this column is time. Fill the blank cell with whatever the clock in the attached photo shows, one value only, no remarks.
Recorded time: 11:11
